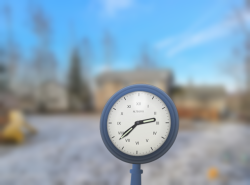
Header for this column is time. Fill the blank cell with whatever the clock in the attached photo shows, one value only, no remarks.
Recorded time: 2:38
